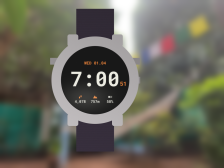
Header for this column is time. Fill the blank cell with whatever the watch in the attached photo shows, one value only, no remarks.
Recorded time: 7:00
